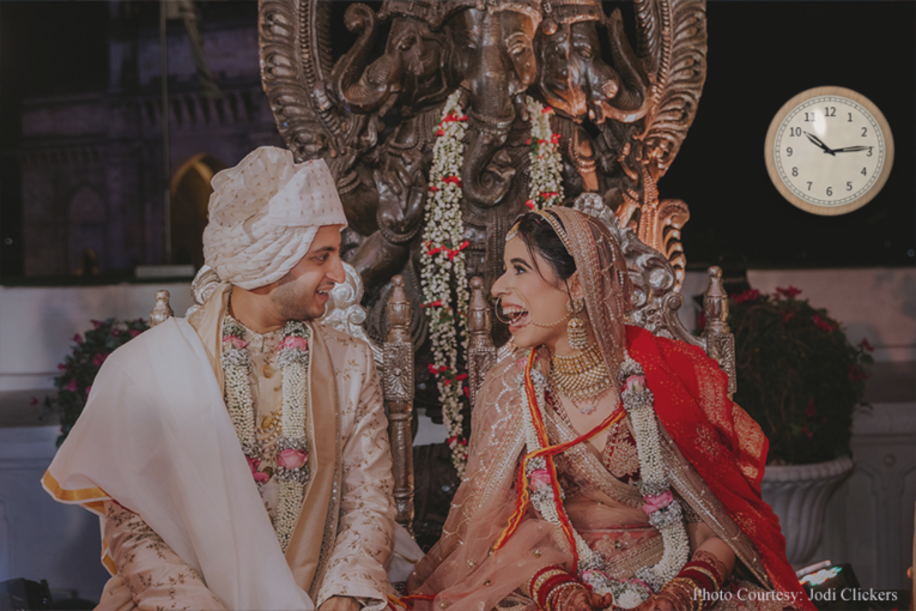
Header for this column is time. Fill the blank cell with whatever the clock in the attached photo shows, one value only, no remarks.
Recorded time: 10:14
